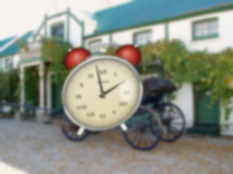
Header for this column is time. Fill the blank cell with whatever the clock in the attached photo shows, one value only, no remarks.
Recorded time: 1:58
